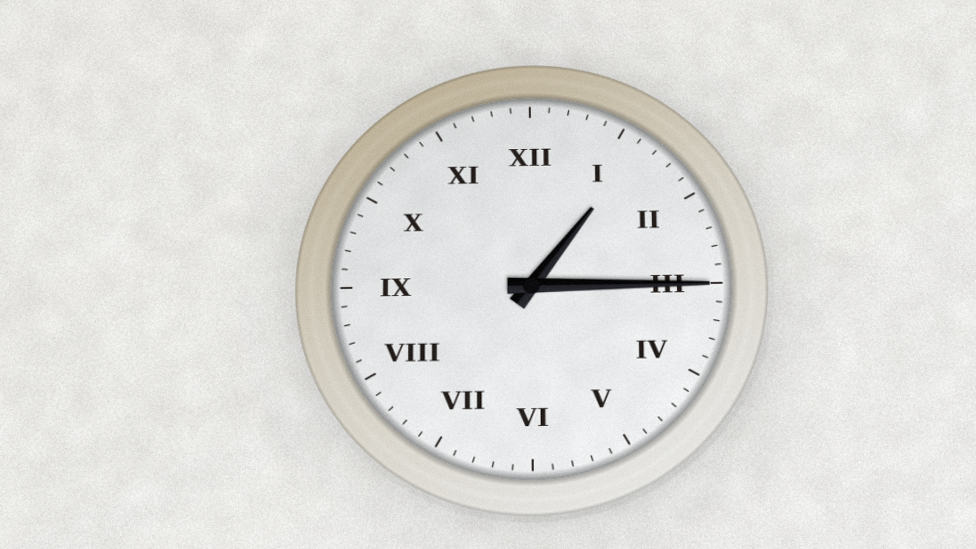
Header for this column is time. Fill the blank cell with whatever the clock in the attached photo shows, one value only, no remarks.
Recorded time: 1:15
